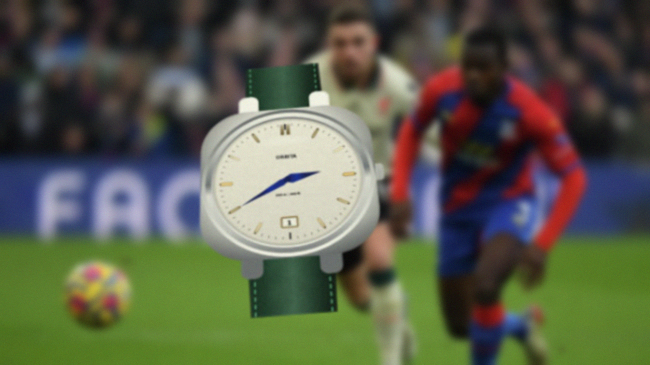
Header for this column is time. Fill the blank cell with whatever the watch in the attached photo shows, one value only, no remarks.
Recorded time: 2:40
